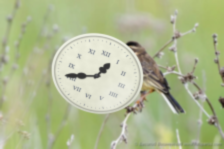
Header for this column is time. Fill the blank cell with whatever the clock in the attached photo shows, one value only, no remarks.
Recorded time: 12:41
